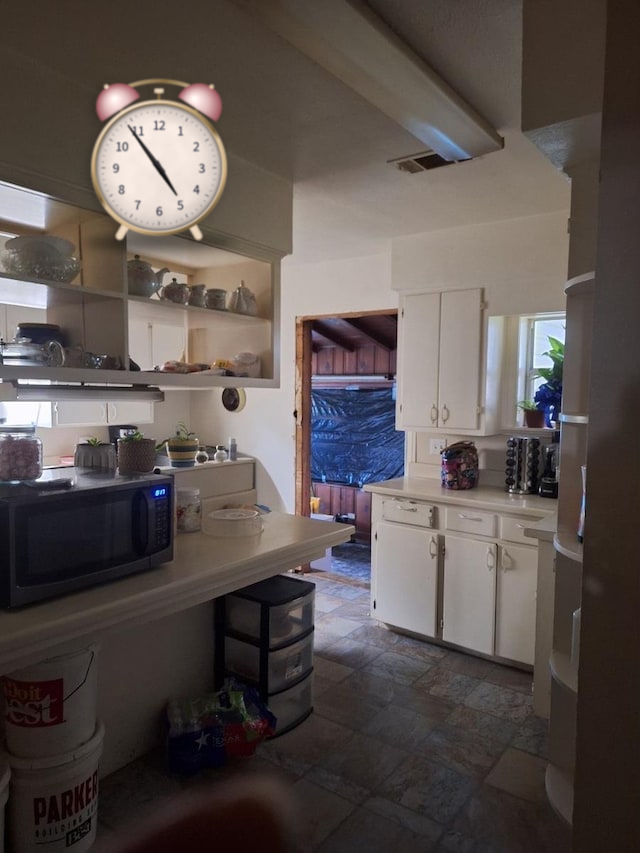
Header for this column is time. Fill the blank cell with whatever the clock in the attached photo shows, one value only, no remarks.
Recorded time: 4:54
